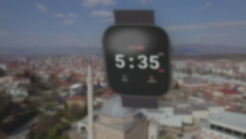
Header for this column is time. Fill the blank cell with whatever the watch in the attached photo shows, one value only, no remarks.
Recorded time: 5:35
